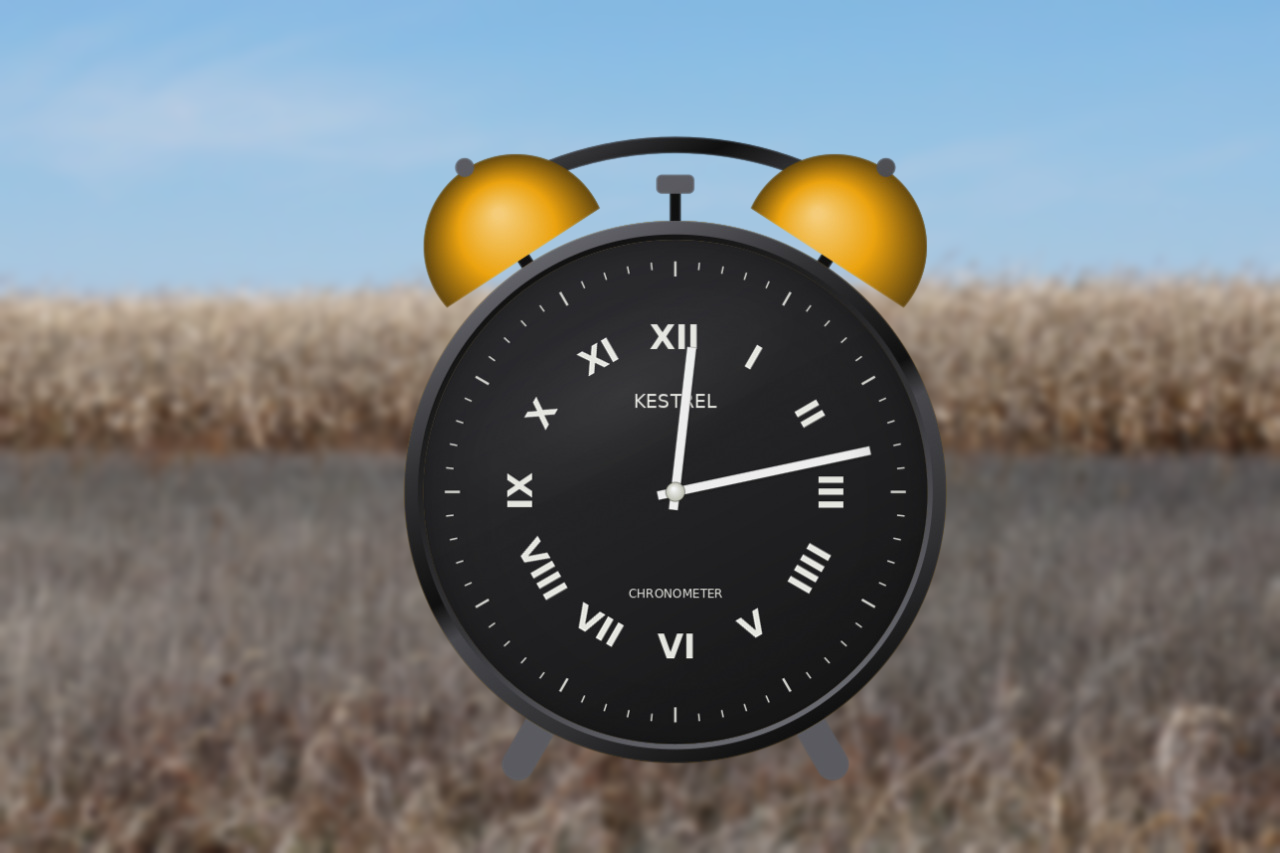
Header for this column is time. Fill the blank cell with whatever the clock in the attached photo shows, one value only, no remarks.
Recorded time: 12:13
